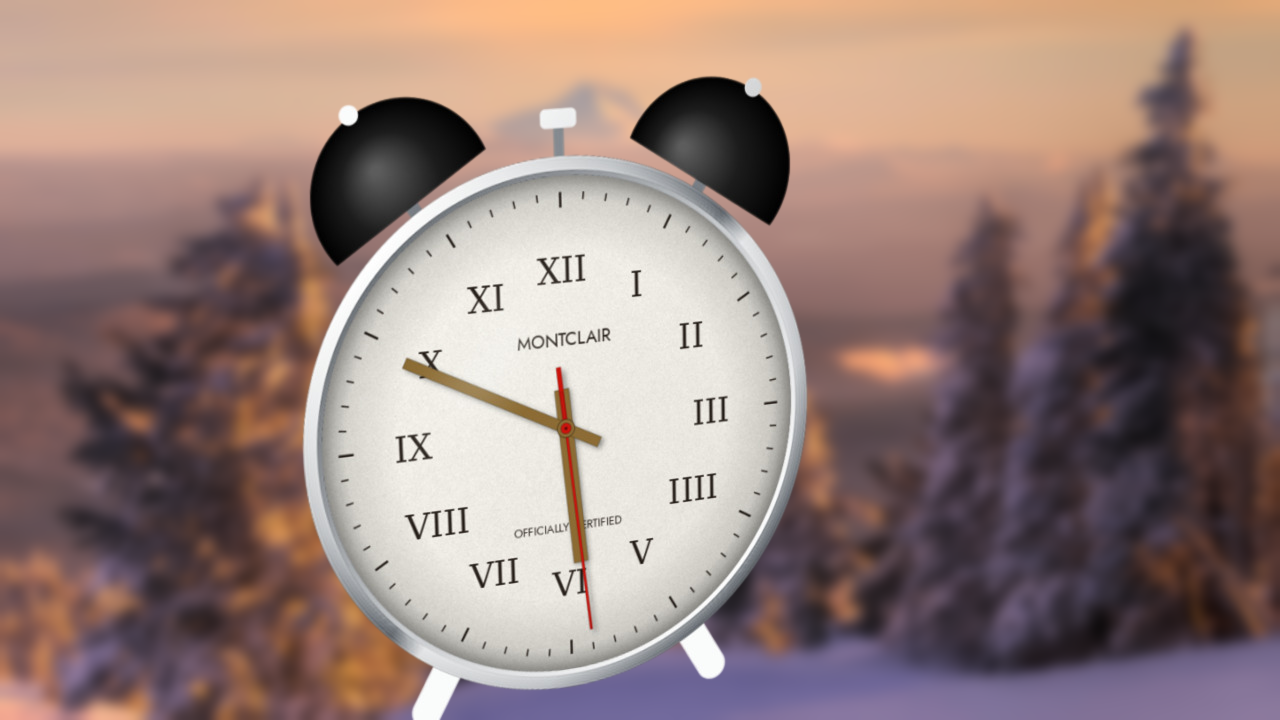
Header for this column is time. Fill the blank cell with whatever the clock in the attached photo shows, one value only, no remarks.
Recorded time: 5:49:29
